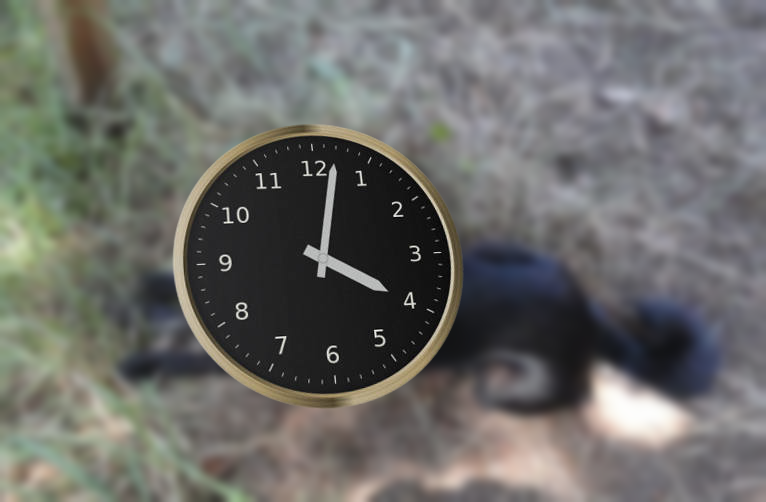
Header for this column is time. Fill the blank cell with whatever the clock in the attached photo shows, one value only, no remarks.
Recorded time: 4:02
